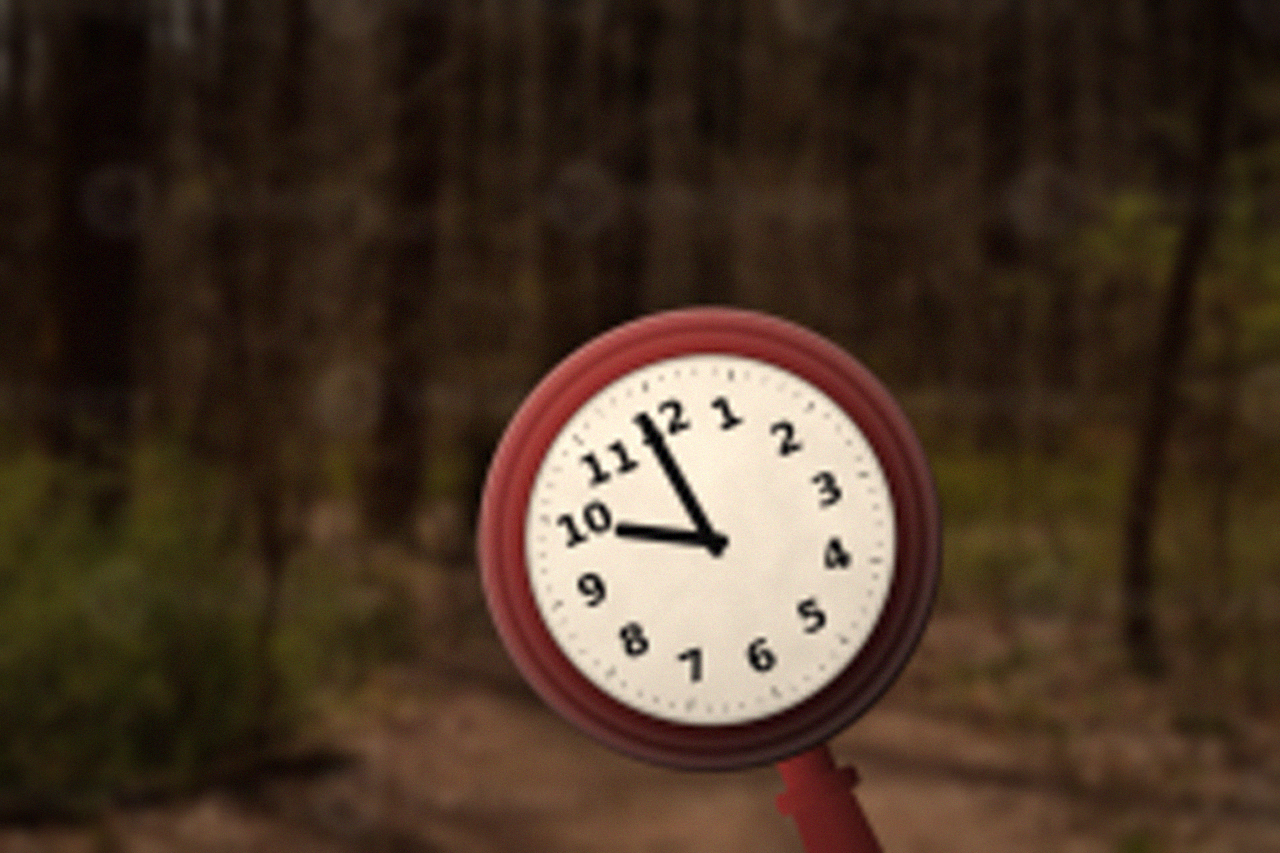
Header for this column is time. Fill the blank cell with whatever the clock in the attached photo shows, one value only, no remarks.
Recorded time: 9:59
